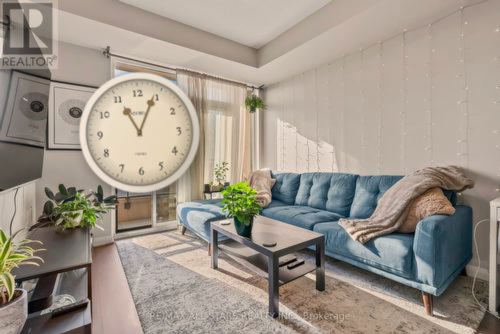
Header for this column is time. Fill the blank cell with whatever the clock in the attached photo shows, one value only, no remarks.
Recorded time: 11:04
